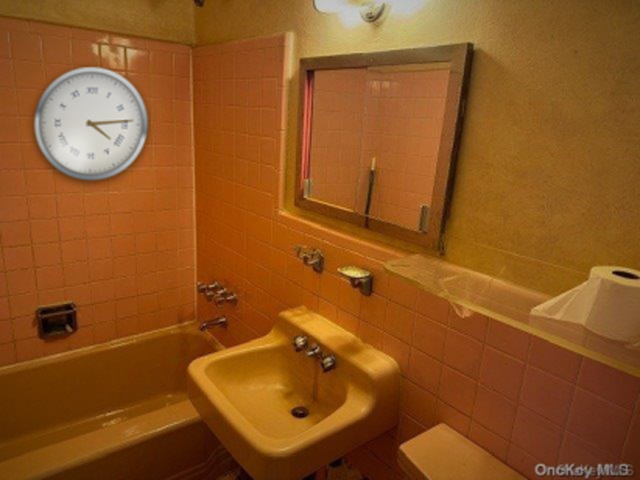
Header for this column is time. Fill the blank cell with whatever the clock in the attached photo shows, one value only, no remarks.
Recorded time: 4:14
